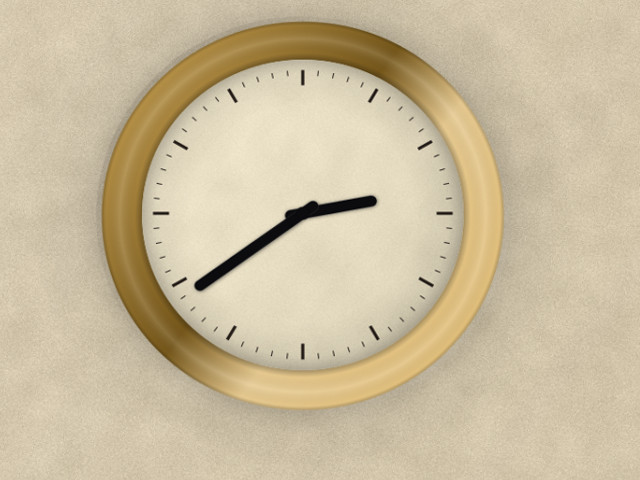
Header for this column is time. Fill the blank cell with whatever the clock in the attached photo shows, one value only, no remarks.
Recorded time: 2:39
